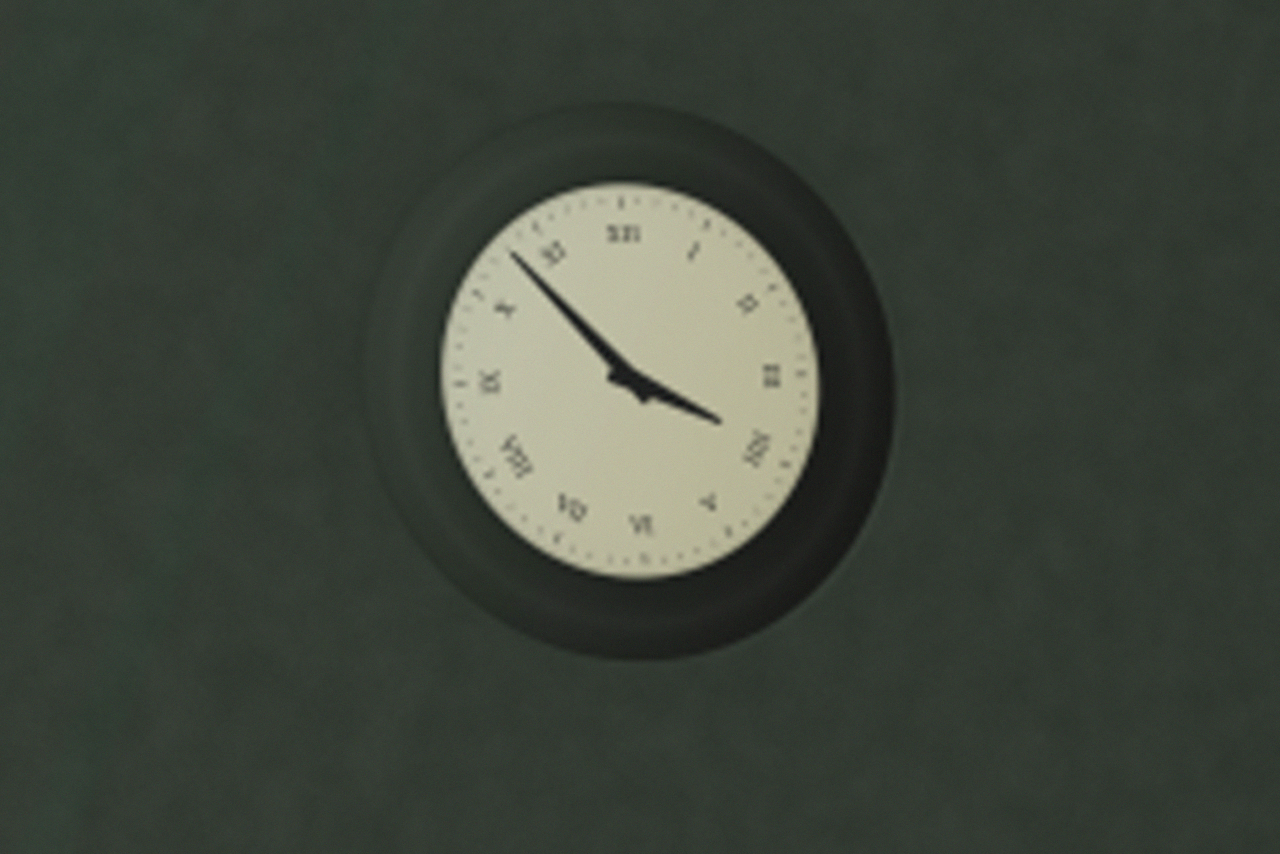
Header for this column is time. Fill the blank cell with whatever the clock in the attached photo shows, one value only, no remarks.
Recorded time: 3:53
